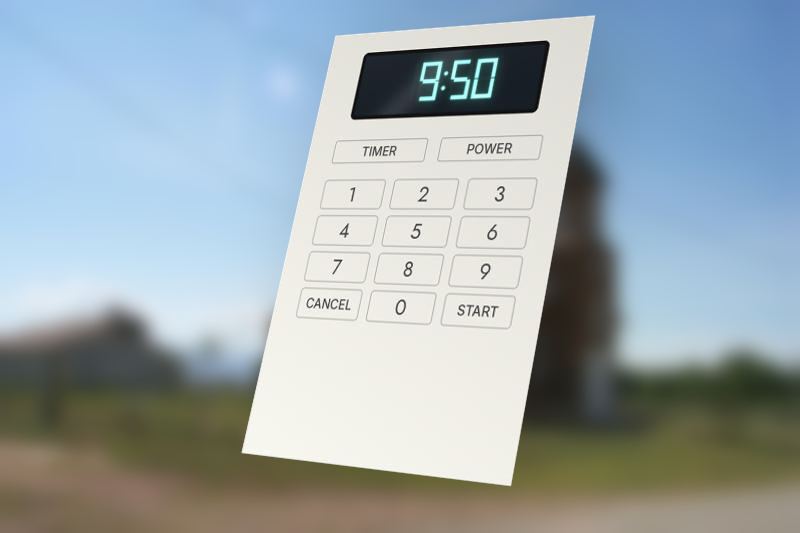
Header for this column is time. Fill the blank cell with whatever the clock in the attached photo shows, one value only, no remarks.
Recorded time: 9:50
